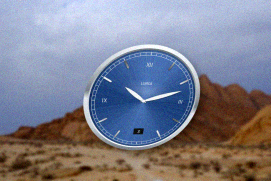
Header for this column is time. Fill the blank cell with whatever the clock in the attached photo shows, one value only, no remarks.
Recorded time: 10:12
